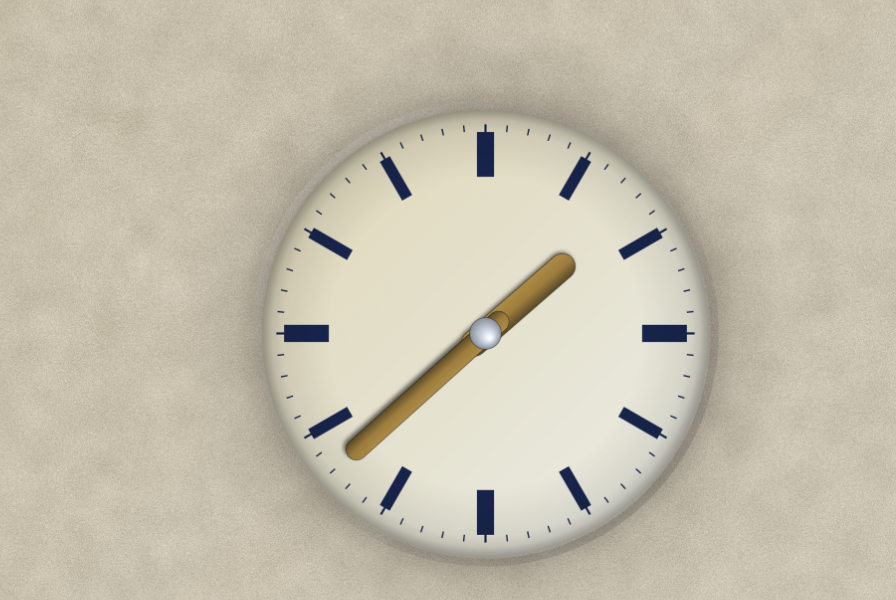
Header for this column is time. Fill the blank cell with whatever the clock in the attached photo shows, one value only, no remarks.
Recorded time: 1:38
